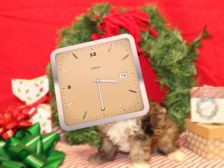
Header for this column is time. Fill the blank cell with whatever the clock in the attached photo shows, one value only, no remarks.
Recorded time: 3:30
